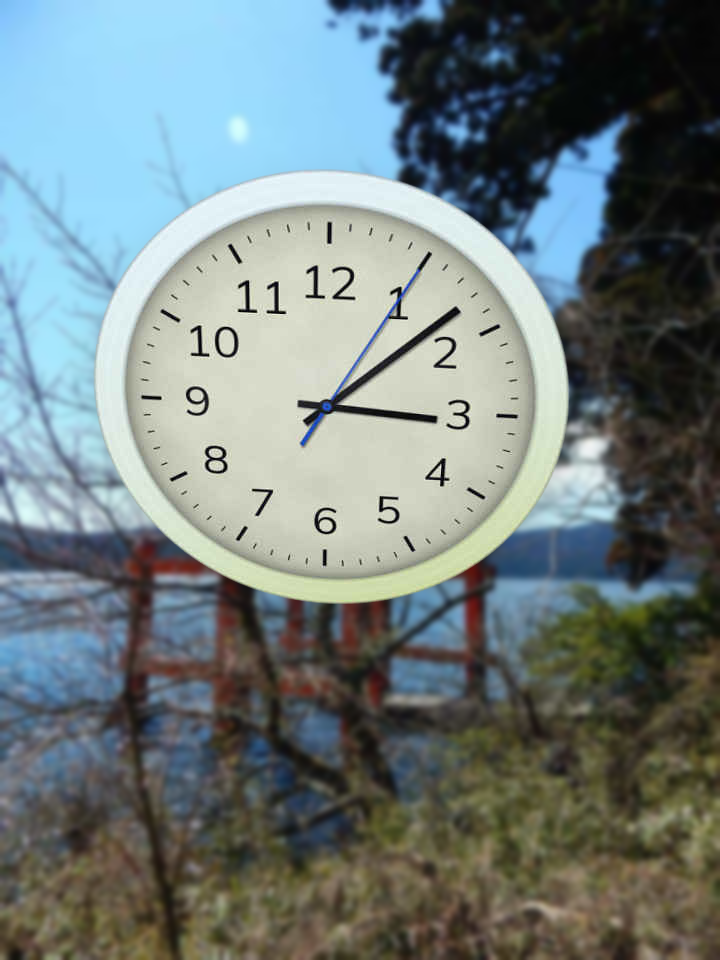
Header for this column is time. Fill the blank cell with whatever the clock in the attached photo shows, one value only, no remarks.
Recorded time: 3:08:05
